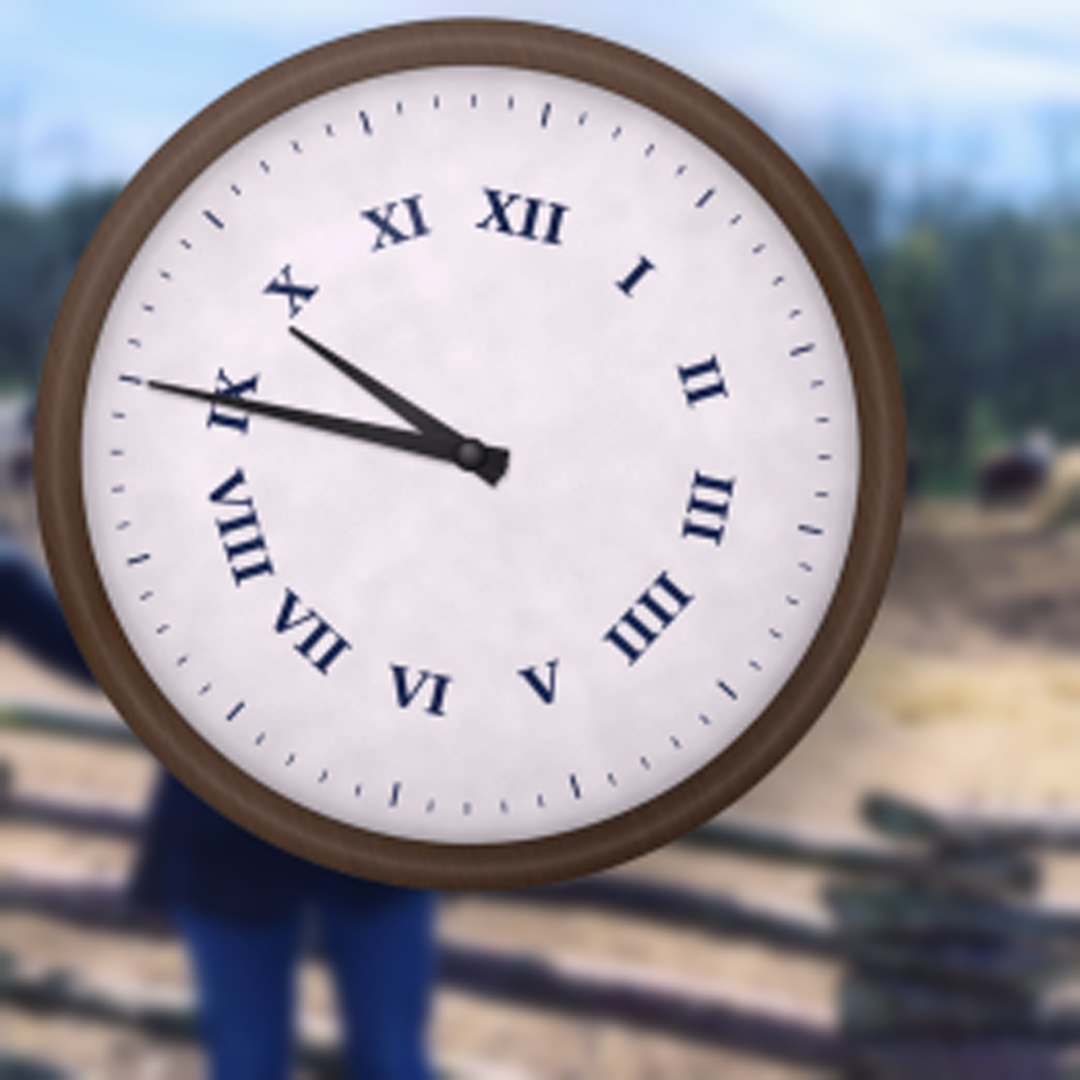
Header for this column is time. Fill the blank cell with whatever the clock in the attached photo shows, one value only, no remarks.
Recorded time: 9:45
